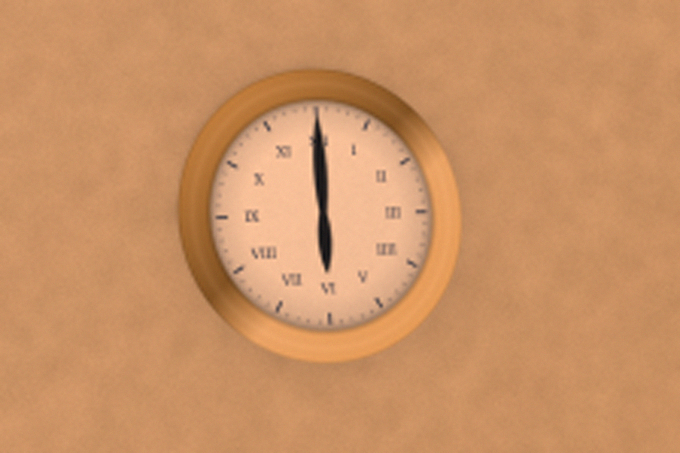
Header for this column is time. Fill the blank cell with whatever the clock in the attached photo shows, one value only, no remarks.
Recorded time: 6:00
